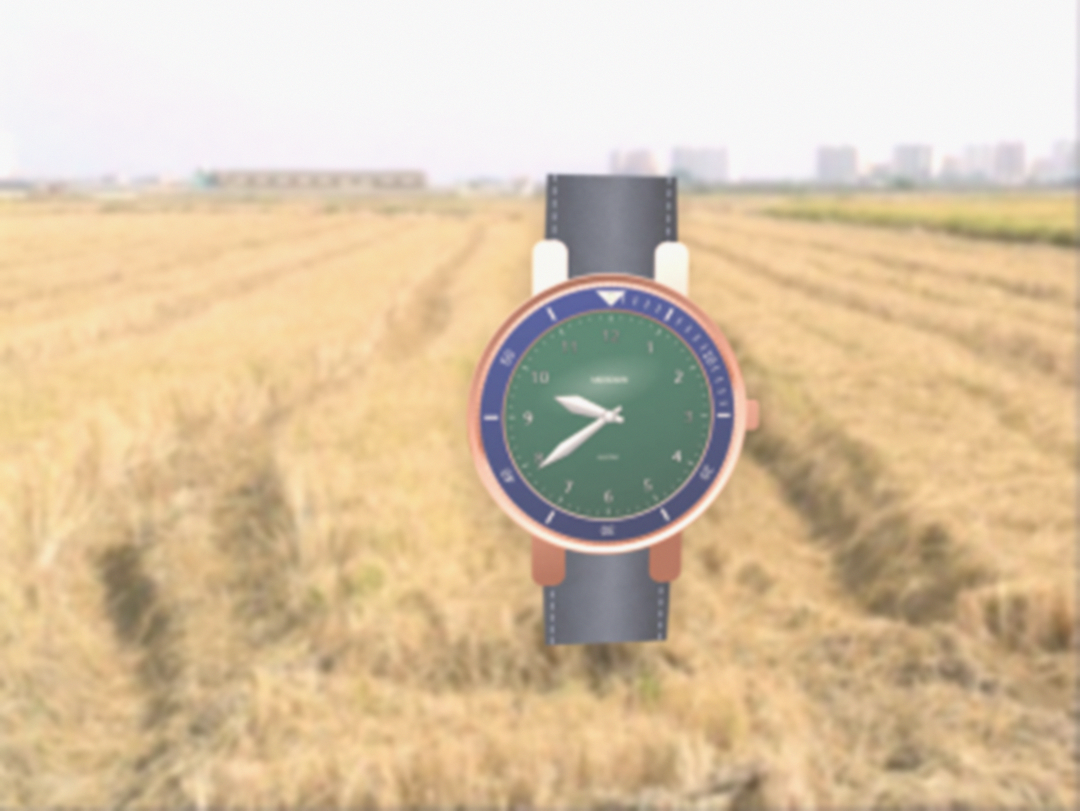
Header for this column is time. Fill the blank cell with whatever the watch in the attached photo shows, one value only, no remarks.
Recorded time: 9:39
